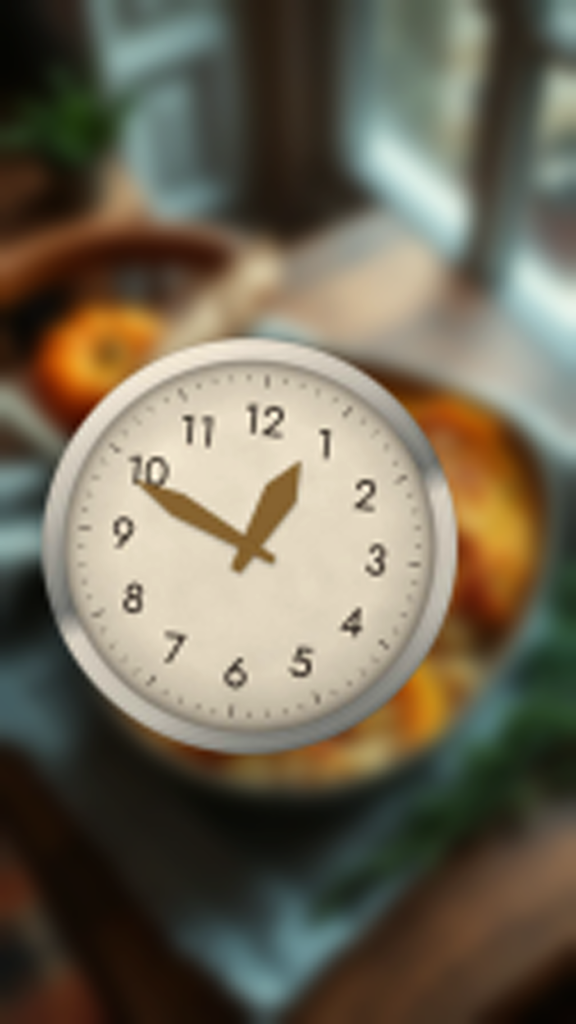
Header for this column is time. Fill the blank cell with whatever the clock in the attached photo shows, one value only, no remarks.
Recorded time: 12:49
